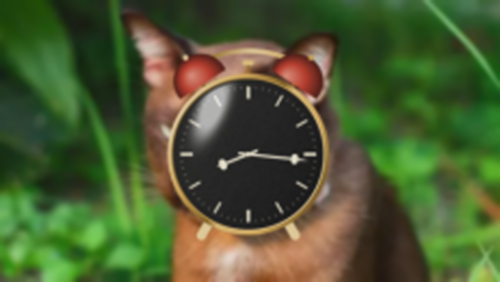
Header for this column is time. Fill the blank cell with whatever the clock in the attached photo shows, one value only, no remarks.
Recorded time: 8:16
